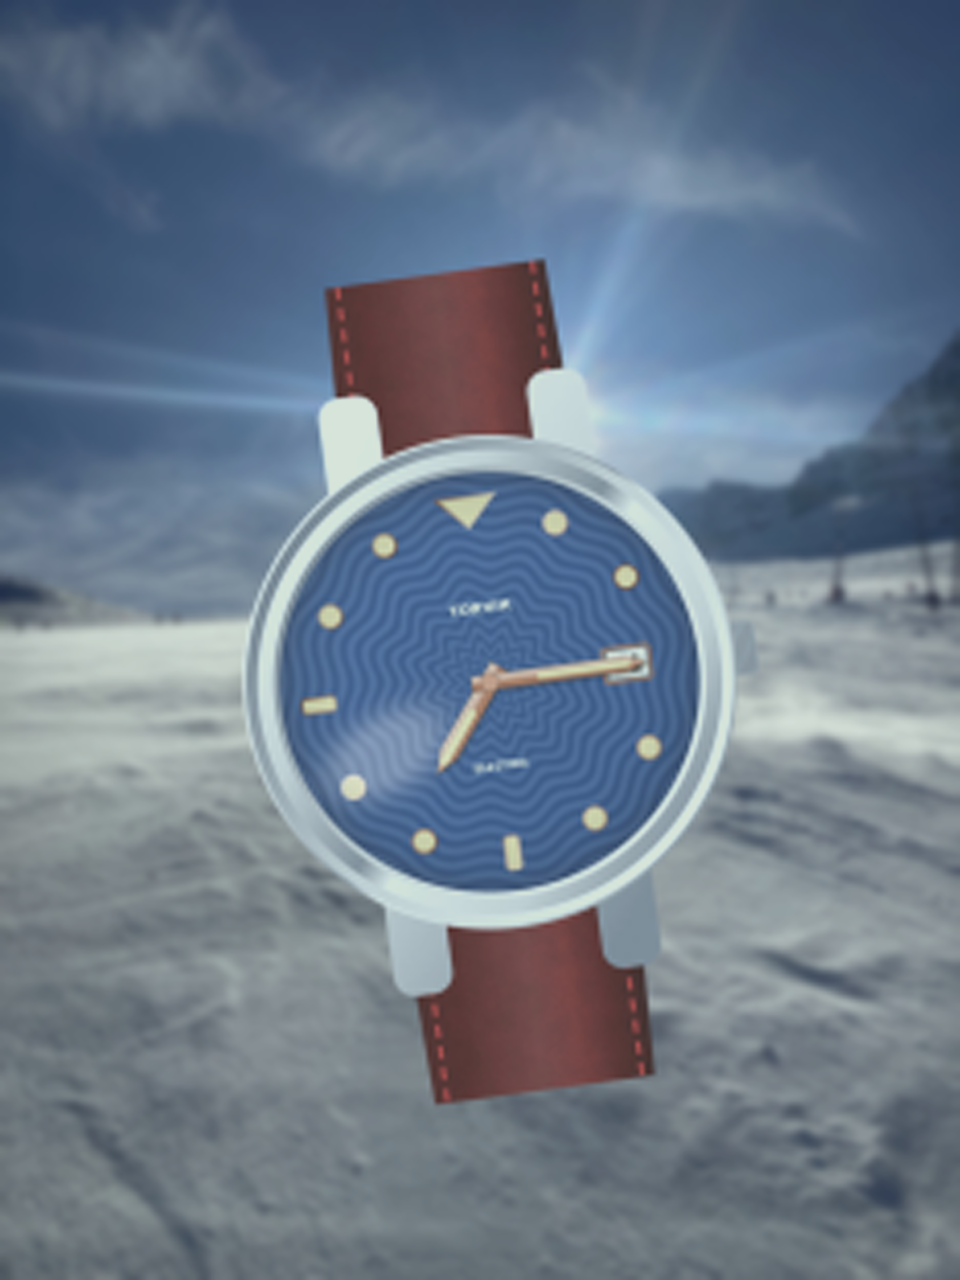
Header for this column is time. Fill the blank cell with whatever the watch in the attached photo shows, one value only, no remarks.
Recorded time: 7:15
